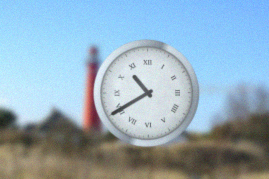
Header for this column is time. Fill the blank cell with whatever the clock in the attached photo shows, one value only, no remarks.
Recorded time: 10:40
